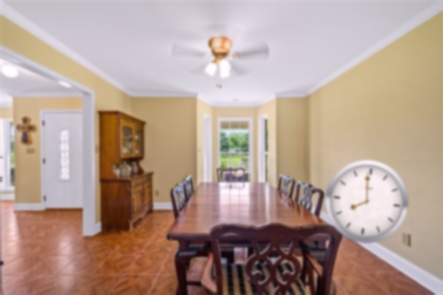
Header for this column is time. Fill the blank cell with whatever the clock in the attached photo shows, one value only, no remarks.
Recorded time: 7:59
